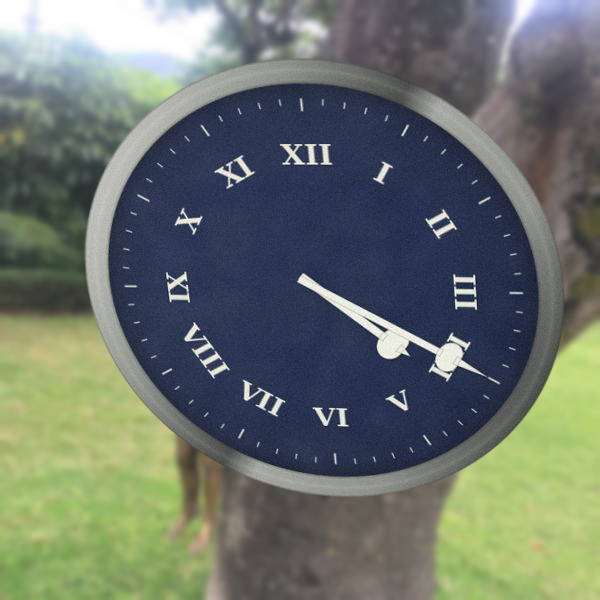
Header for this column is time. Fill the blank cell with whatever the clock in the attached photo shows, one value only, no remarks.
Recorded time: 4:20
